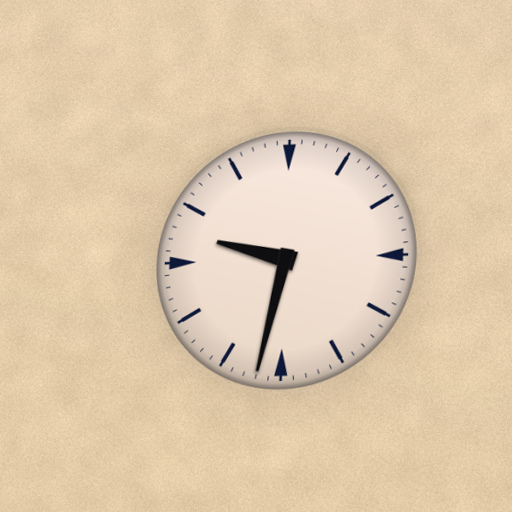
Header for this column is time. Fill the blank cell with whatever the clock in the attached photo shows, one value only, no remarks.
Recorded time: 9:32
